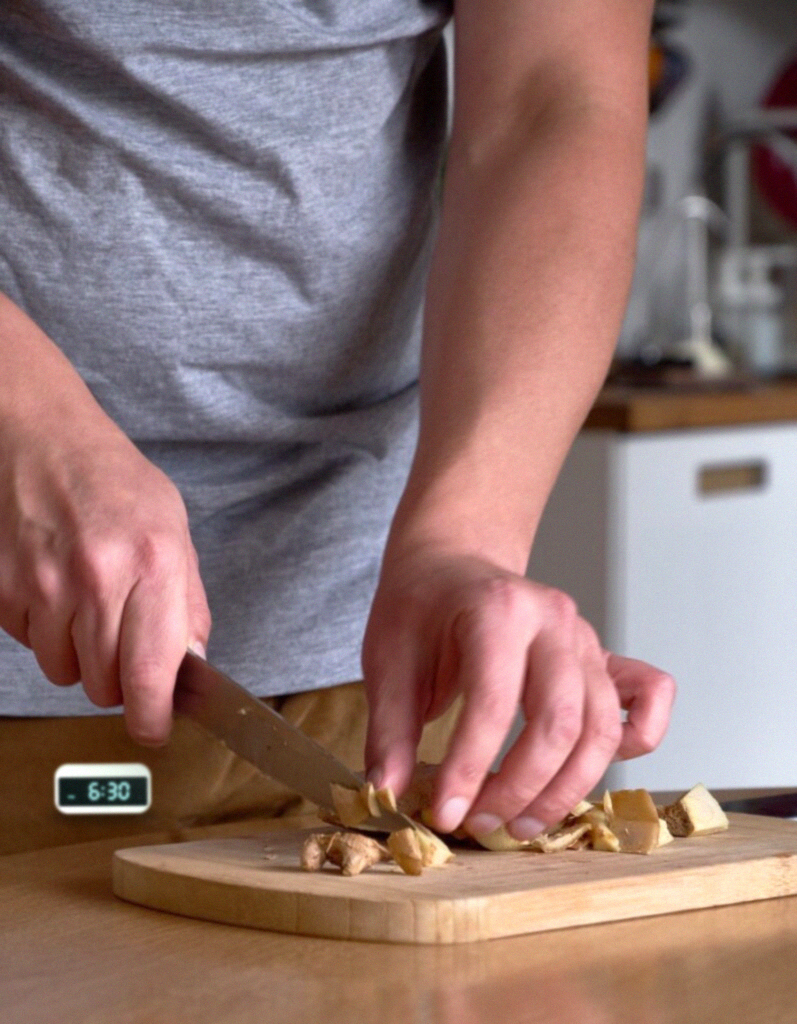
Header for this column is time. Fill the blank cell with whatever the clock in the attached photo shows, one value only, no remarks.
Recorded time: 6:30
